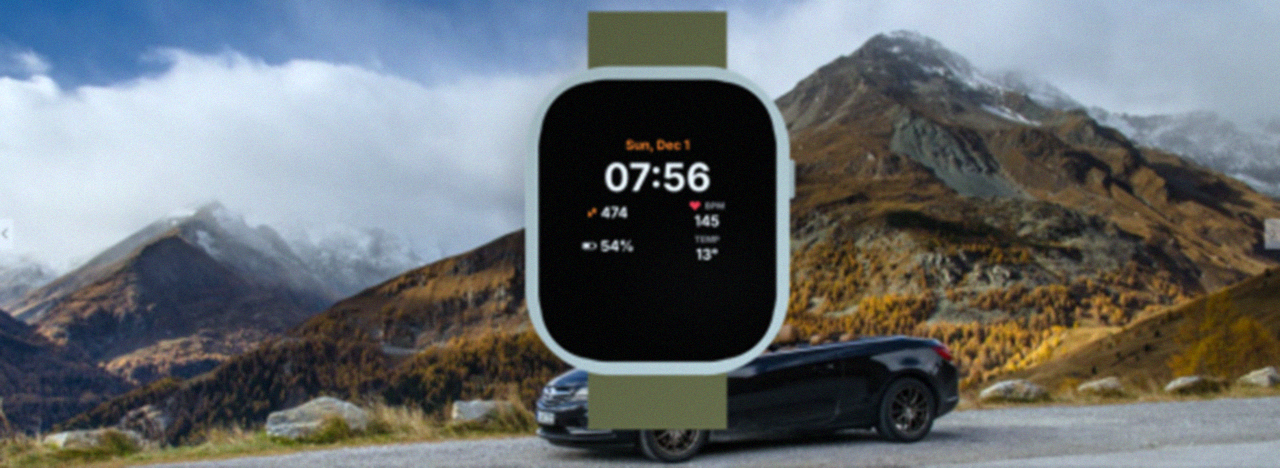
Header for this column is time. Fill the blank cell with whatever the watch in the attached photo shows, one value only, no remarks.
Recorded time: 7:56
